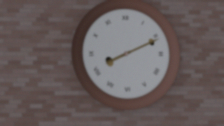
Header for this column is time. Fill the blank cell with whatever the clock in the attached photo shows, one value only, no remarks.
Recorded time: 8:11
